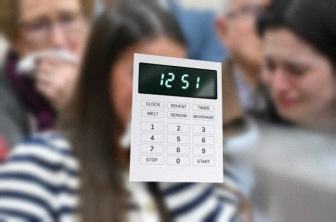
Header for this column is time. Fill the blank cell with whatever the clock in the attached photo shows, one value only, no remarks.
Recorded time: 12:51
